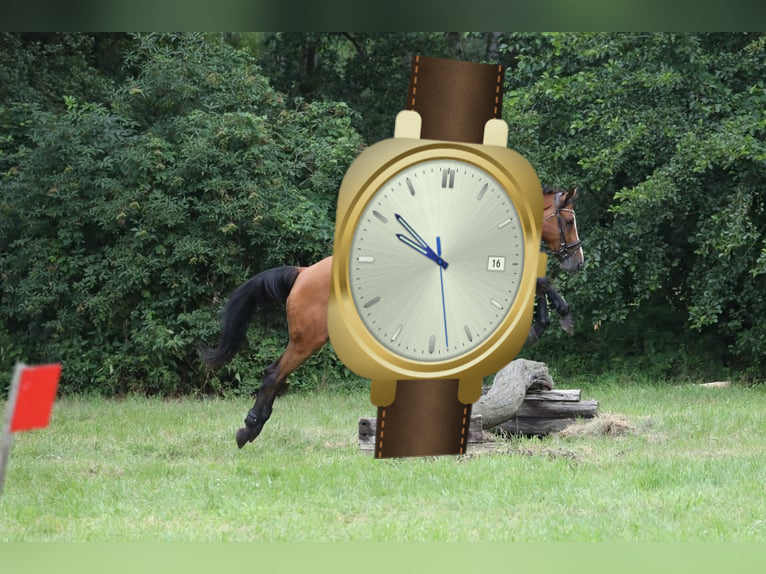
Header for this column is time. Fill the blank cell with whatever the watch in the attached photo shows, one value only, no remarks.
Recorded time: 9:51:28
